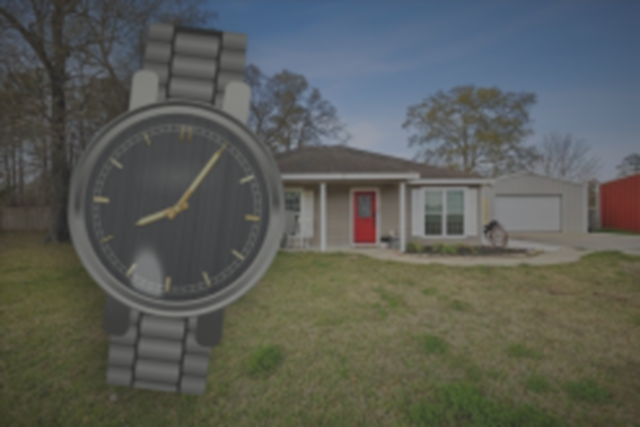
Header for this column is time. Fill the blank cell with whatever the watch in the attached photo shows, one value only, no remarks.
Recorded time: 8:05
